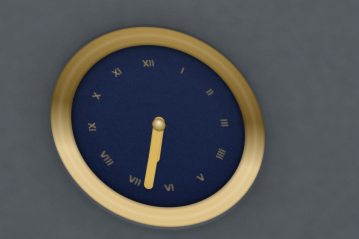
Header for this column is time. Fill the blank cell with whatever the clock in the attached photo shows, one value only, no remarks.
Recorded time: 6:33
